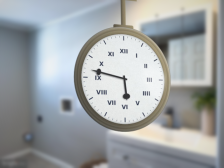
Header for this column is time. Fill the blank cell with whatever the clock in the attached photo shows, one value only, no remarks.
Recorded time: 5:47
